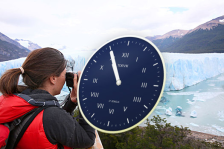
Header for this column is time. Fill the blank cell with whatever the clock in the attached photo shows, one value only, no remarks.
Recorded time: 10:55
